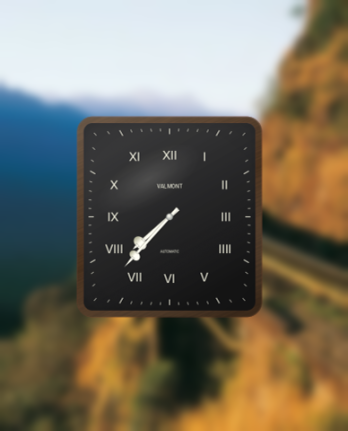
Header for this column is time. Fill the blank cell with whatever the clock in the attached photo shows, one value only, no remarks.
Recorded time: 7:37
